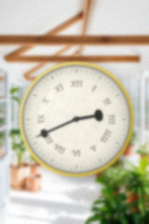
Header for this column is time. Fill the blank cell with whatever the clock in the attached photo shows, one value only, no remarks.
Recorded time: 2:41
